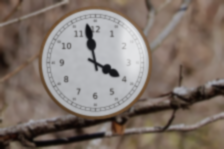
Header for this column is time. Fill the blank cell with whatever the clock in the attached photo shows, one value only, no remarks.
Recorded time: 3:58
